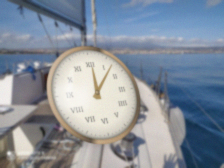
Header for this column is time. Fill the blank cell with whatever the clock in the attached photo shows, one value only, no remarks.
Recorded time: 12:07
